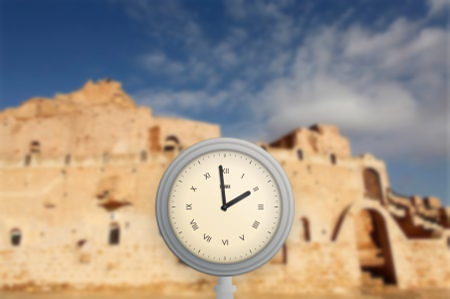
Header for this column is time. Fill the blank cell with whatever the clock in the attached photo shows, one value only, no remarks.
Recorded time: 1:59
